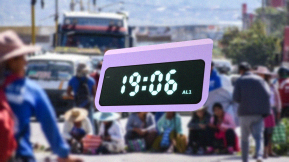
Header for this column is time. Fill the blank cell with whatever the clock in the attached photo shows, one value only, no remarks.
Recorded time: 19:06
